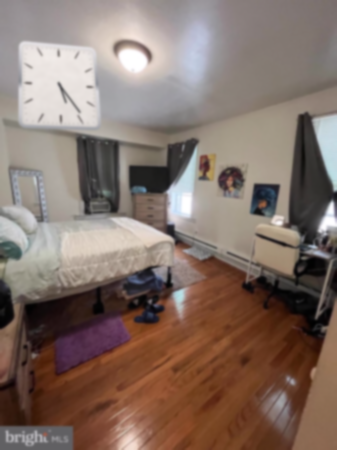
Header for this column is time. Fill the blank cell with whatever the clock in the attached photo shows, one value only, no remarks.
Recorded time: 5:24
